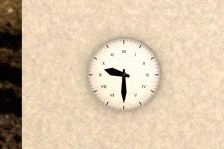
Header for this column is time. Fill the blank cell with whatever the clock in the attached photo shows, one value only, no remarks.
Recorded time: 9:30
